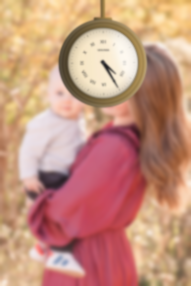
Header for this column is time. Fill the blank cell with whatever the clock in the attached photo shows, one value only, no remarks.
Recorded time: 4:25
